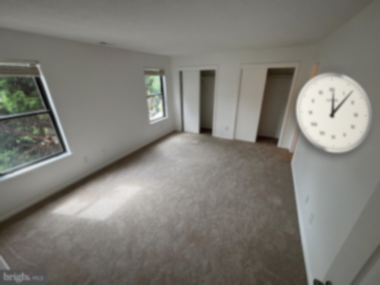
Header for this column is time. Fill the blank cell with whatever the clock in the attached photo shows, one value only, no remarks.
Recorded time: 12:07
